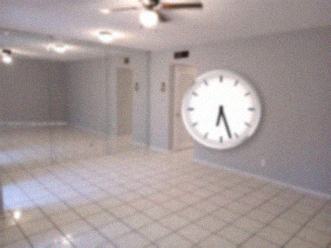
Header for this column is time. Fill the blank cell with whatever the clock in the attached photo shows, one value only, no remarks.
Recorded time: 6:27
